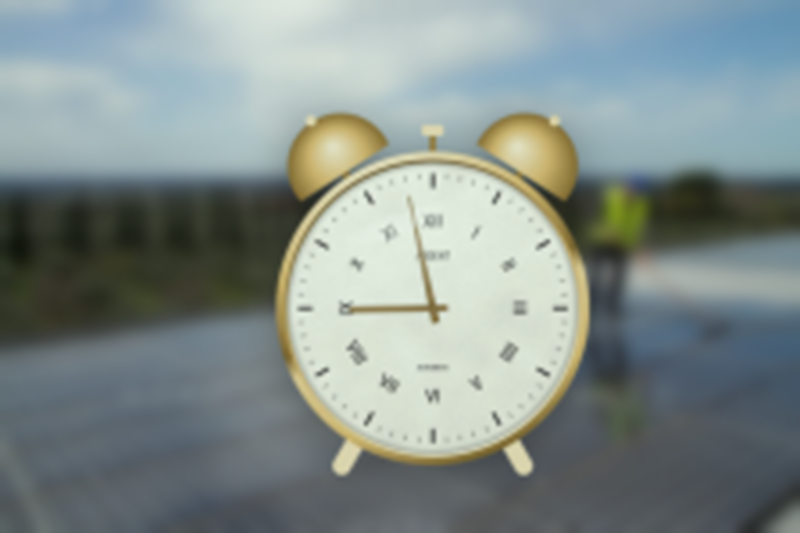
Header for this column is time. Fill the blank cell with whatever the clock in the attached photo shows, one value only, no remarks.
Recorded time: 8:58
